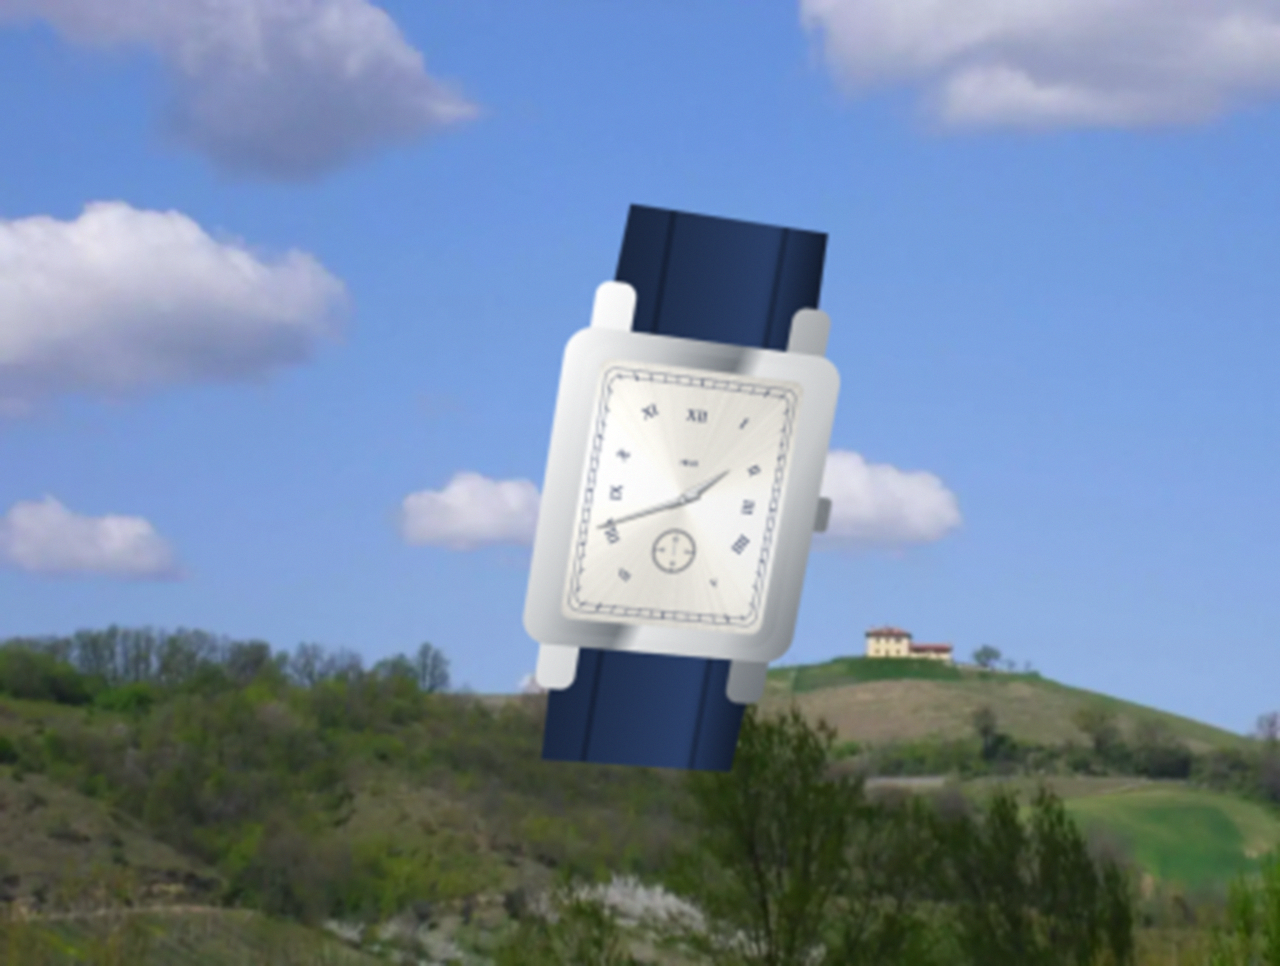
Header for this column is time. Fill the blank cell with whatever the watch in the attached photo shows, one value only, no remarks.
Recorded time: 1:41
